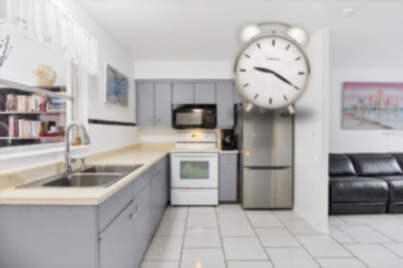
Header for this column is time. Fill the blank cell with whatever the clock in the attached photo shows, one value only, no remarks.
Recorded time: 9:20
